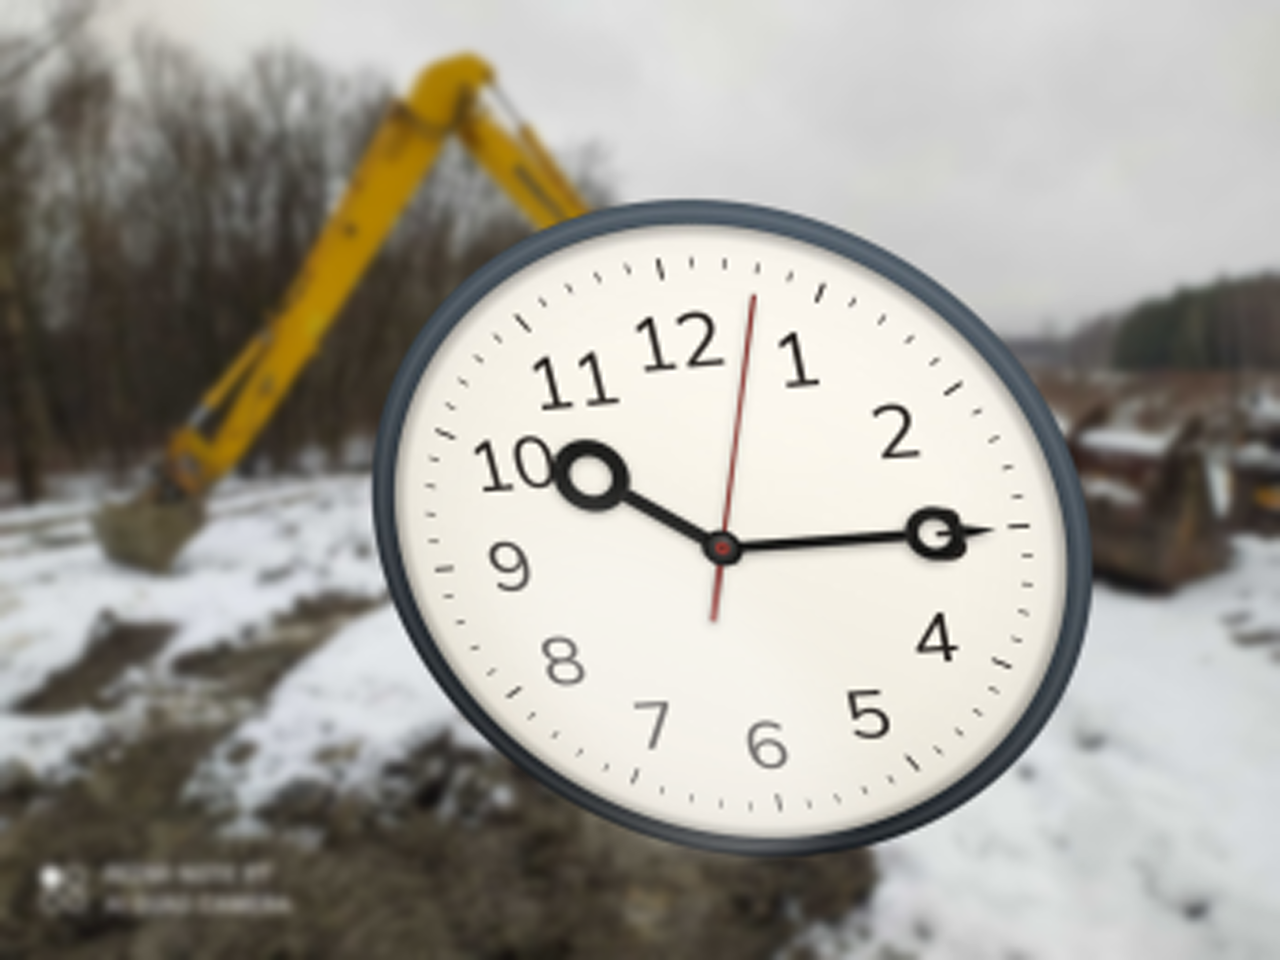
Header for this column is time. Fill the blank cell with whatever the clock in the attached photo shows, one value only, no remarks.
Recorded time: 10:15:03
